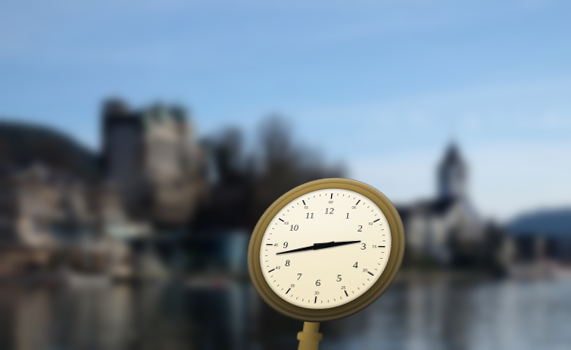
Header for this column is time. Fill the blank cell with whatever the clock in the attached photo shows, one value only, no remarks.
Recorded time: 2:43
